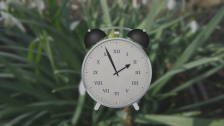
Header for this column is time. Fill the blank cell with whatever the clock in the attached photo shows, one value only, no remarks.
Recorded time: 1:56
